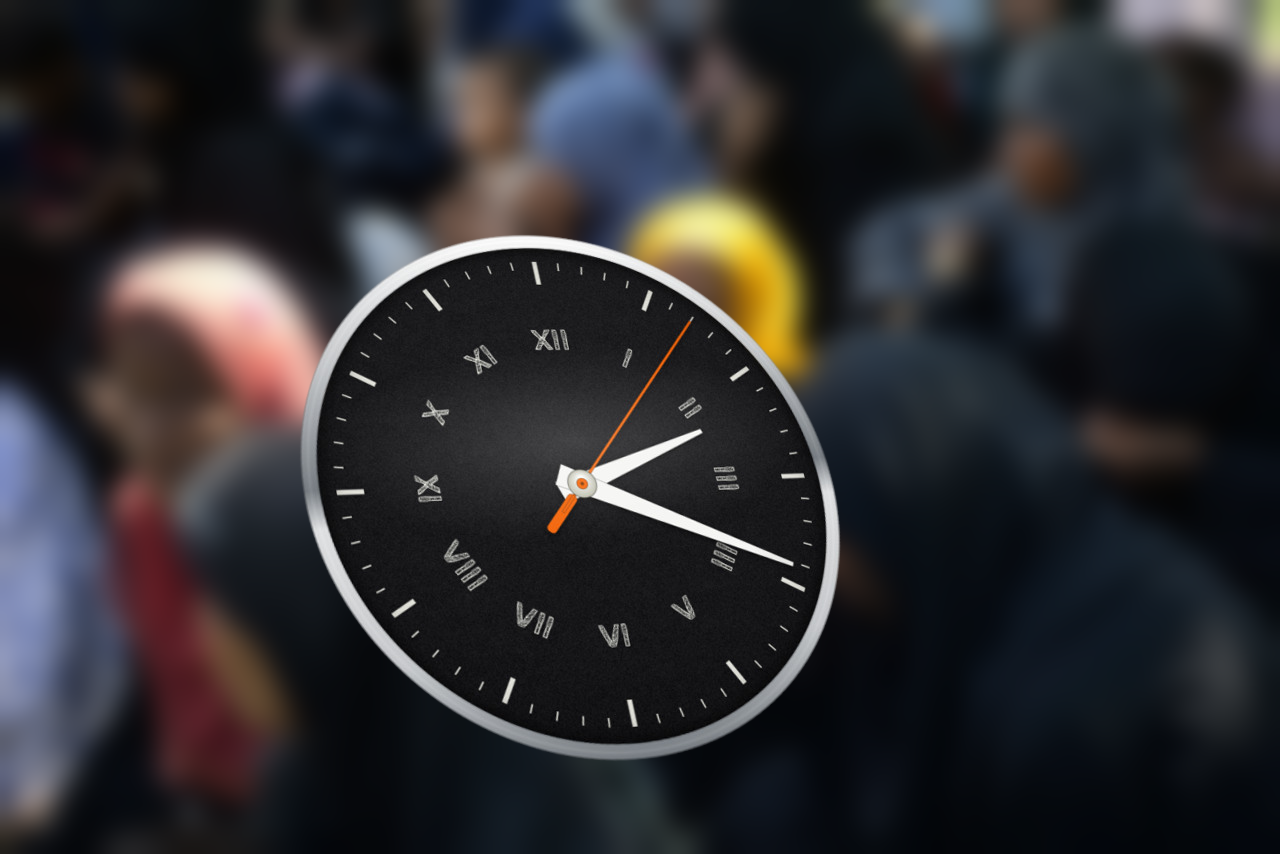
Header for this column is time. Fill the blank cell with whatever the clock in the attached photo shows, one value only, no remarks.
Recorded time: 2:19:07
